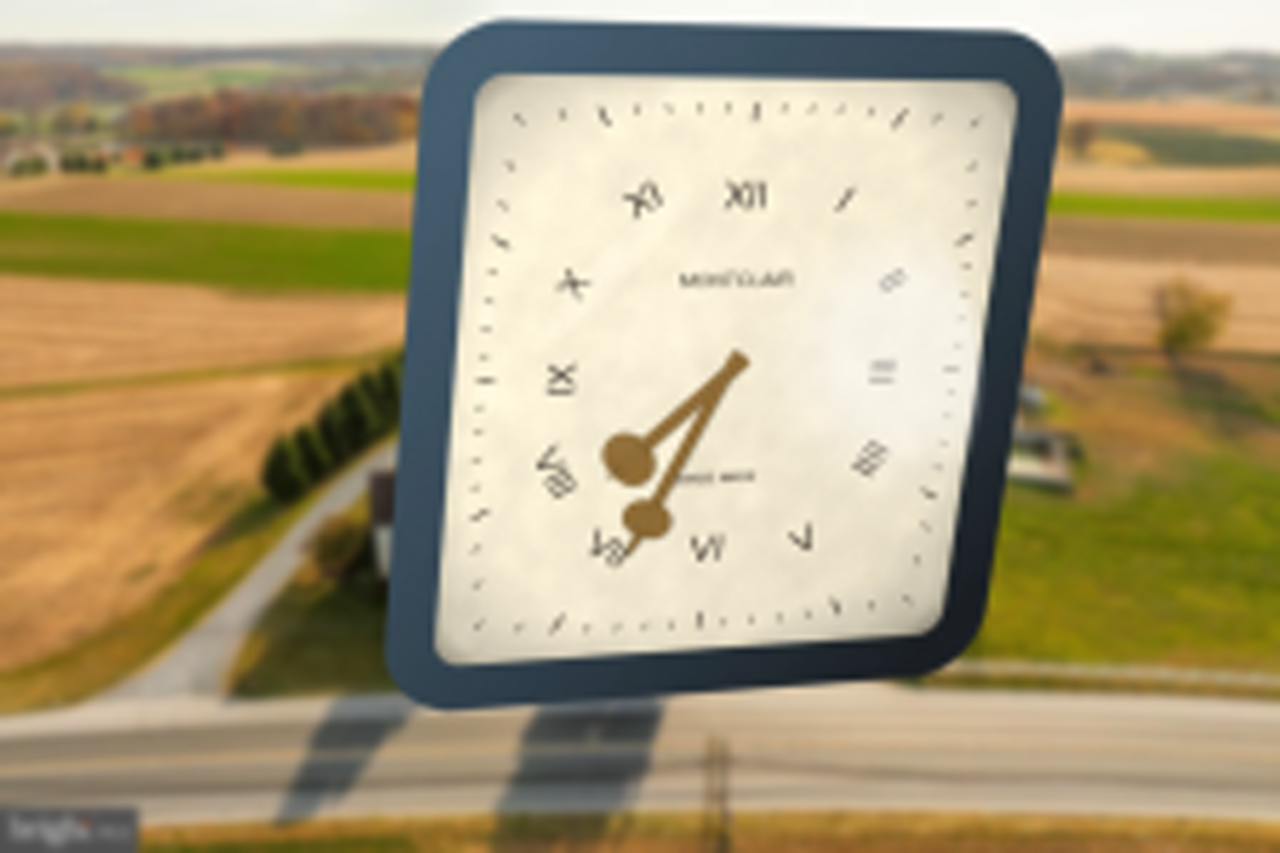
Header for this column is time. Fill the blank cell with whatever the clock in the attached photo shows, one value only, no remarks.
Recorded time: 7:34
